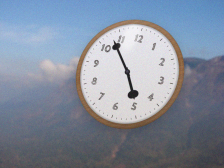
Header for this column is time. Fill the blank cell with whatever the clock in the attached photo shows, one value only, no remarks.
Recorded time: 4:53
